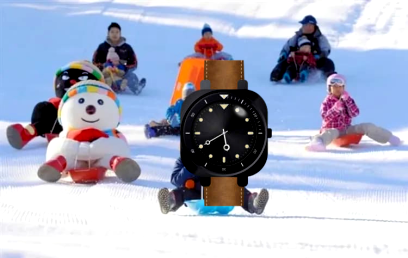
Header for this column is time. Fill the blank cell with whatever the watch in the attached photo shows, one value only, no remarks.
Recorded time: 5:40
